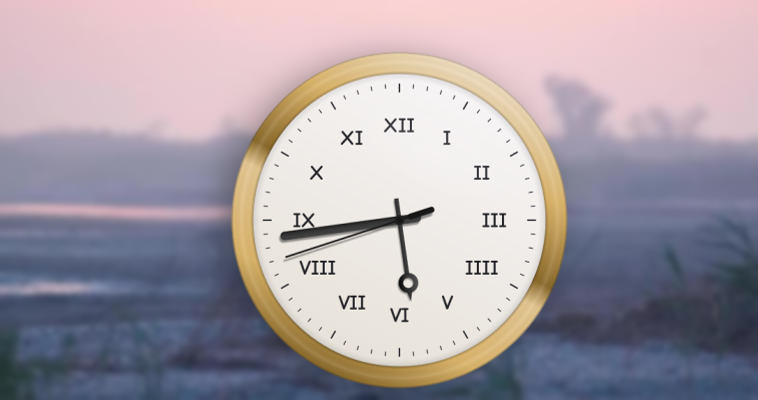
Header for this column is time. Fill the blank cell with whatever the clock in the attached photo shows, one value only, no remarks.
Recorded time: 5:43:42
